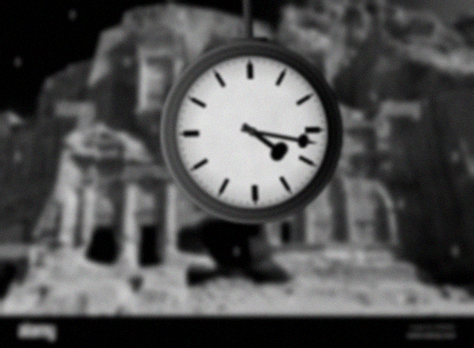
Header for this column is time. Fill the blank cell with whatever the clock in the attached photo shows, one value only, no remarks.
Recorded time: 4:17
